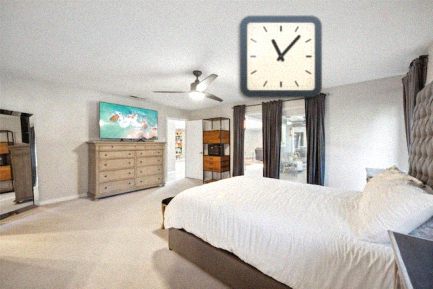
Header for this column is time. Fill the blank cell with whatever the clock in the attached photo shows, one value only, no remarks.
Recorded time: 11:07
